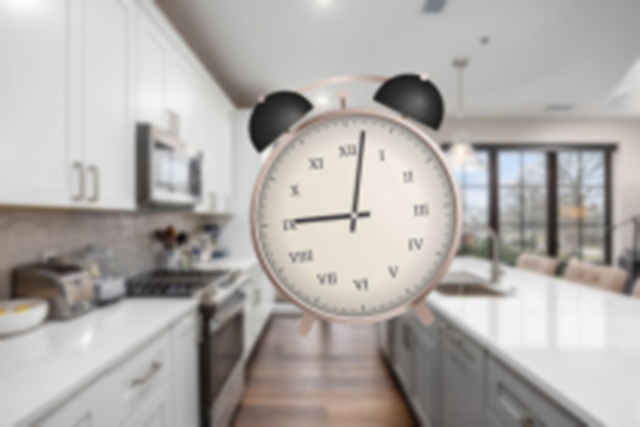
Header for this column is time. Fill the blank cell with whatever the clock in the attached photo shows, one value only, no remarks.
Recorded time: 9:02
